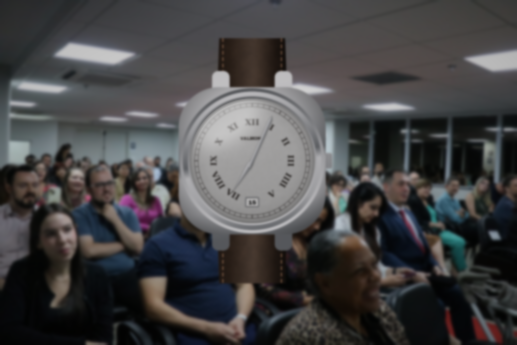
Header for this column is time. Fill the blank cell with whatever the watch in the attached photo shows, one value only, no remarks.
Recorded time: 7:04
